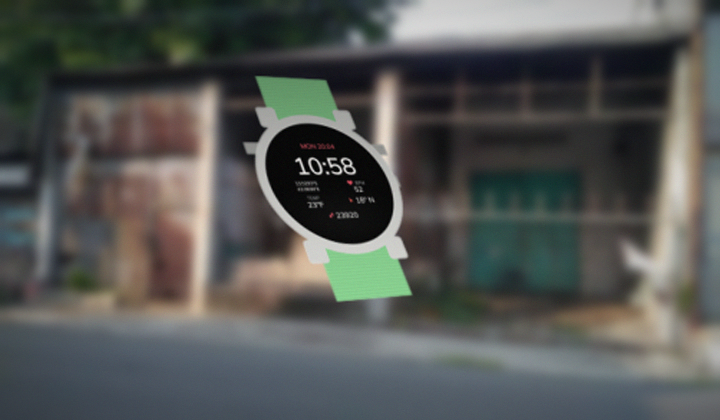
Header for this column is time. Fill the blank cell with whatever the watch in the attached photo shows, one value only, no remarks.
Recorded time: 10:58
